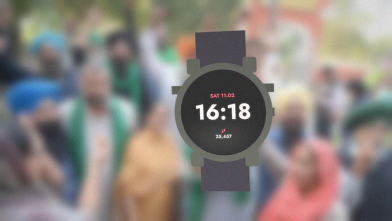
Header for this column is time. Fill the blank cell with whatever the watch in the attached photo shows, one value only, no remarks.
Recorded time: 16:18
